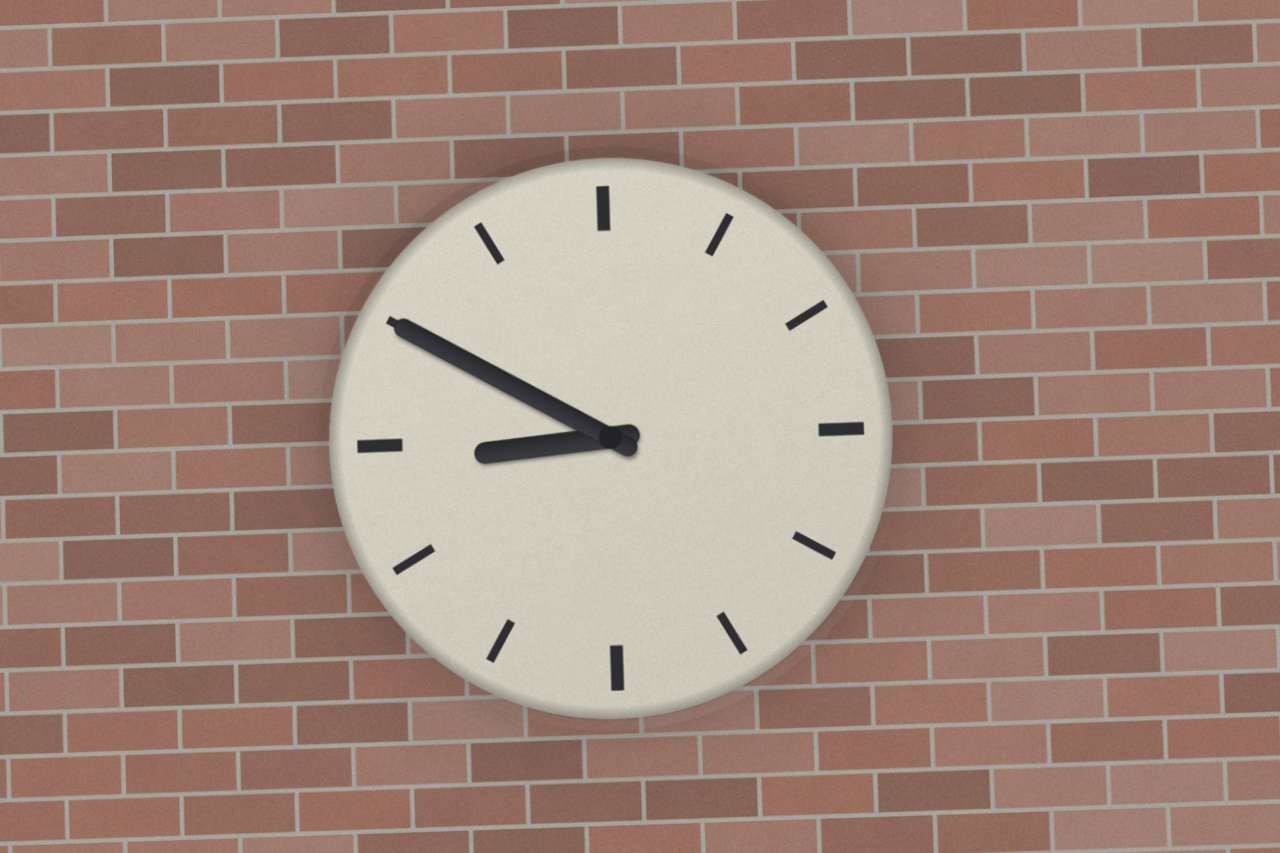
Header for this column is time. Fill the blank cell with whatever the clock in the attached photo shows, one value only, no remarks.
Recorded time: 8:50
